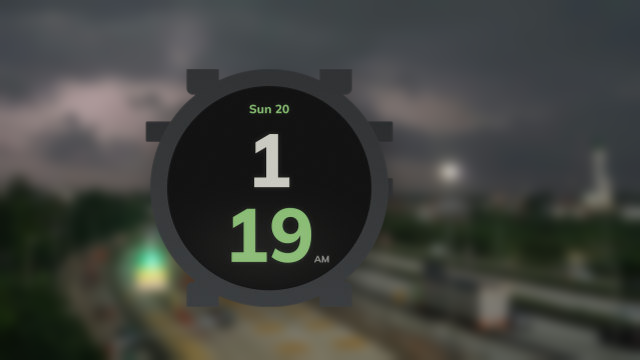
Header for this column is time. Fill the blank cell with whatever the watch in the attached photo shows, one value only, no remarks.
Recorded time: 1:19
